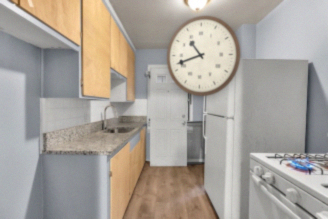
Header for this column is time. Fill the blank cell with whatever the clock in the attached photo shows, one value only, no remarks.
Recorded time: 10:42
